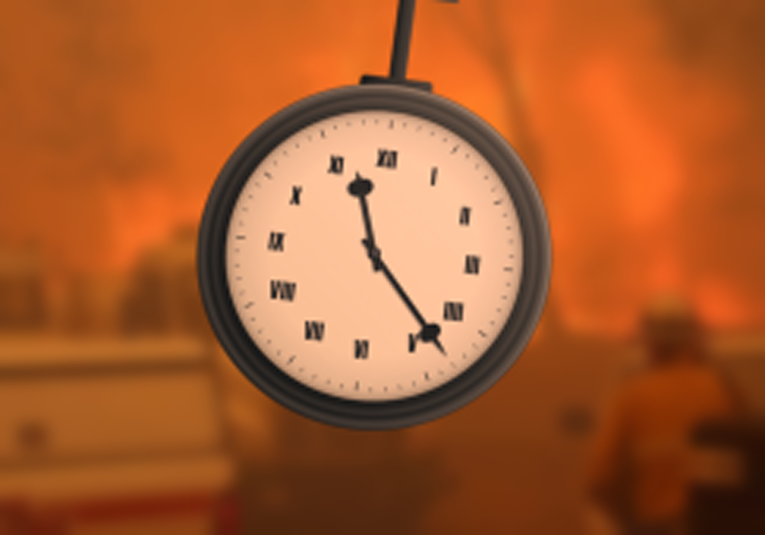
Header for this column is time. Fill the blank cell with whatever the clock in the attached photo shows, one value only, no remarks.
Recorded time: 11:23
